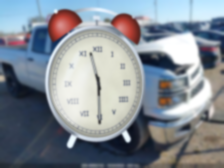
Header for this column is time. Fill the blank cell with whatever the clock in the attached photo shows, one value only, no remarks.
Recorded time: 11:30
